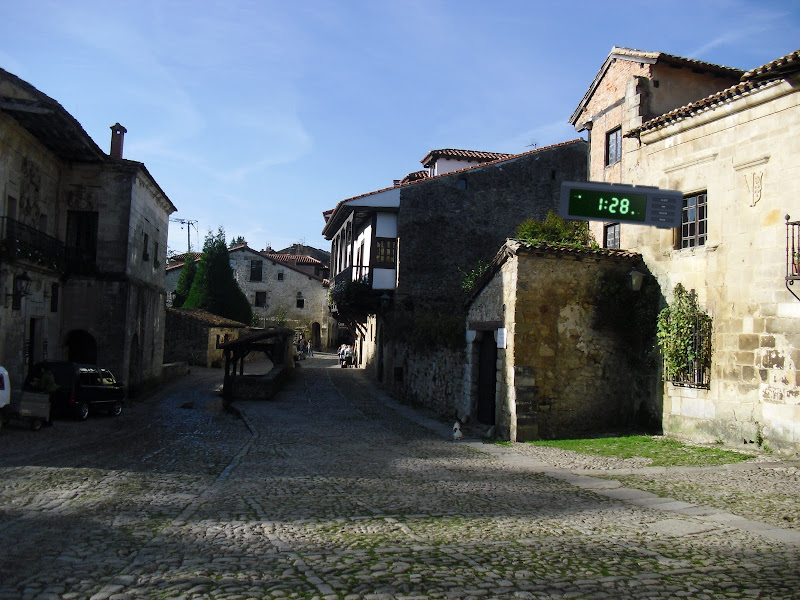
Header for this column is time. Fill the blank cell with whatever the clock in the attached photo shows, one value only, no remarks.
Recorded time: 1:28
